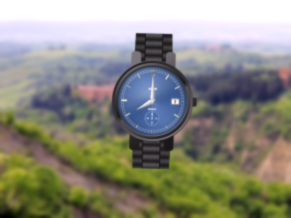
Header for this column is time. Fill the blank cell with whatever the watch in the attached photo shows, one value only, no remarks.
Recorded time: 8:00
